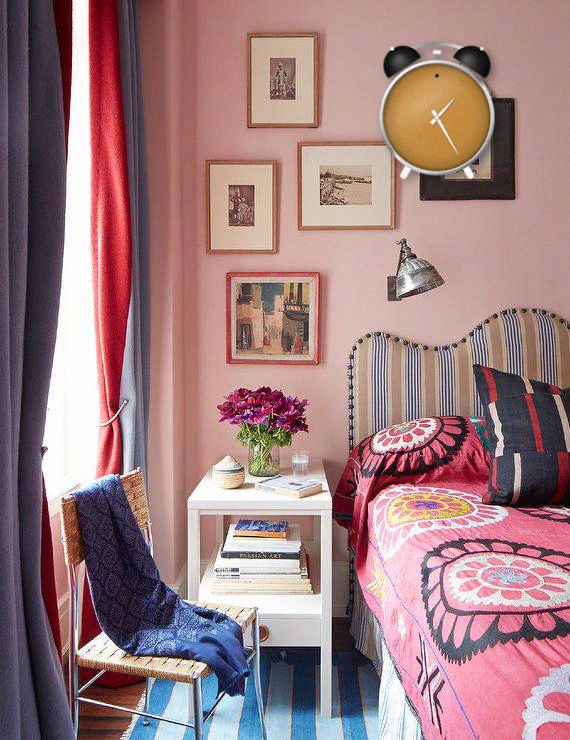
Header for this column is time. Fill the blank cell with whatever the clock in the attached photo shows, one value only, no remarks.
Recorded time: 1:25
